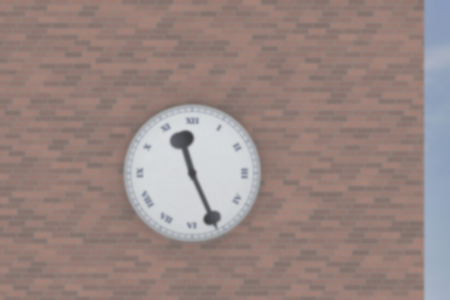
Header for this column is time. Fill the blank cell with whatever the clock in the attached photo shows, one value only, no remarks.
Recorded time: 11:26
